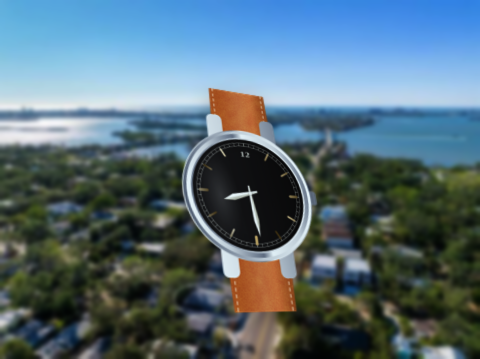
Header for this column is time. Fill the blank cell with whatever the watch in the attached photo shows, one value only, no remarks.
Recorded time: 8:29
